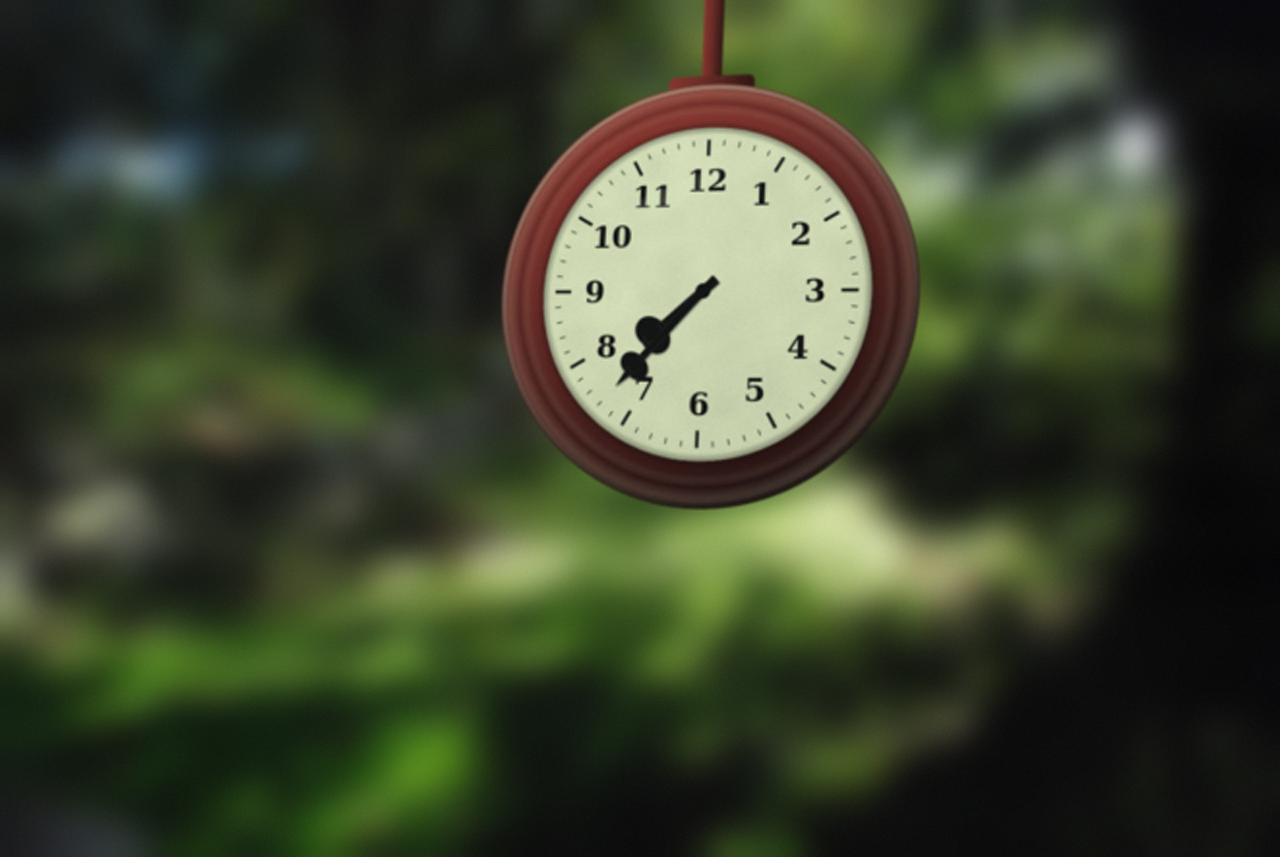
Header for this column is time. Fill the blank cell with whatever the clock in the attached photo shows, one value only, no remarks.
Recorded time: 7:37
